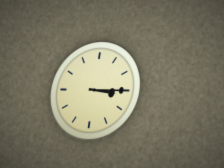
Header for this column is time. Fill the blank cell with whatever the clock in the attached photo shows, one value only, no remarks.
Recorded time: 3:15
